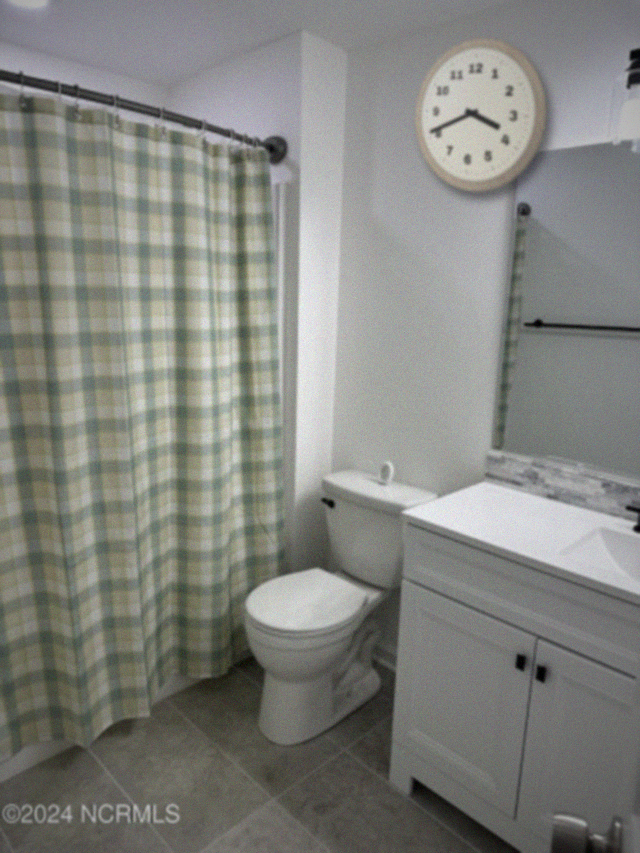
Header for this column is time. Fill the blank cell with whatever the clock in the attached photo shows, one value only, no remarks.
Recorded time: 3:41
